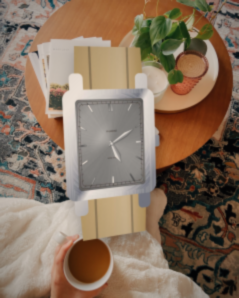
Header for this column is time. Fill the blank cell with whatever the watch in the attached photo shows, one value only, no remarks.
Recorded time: 5:10
